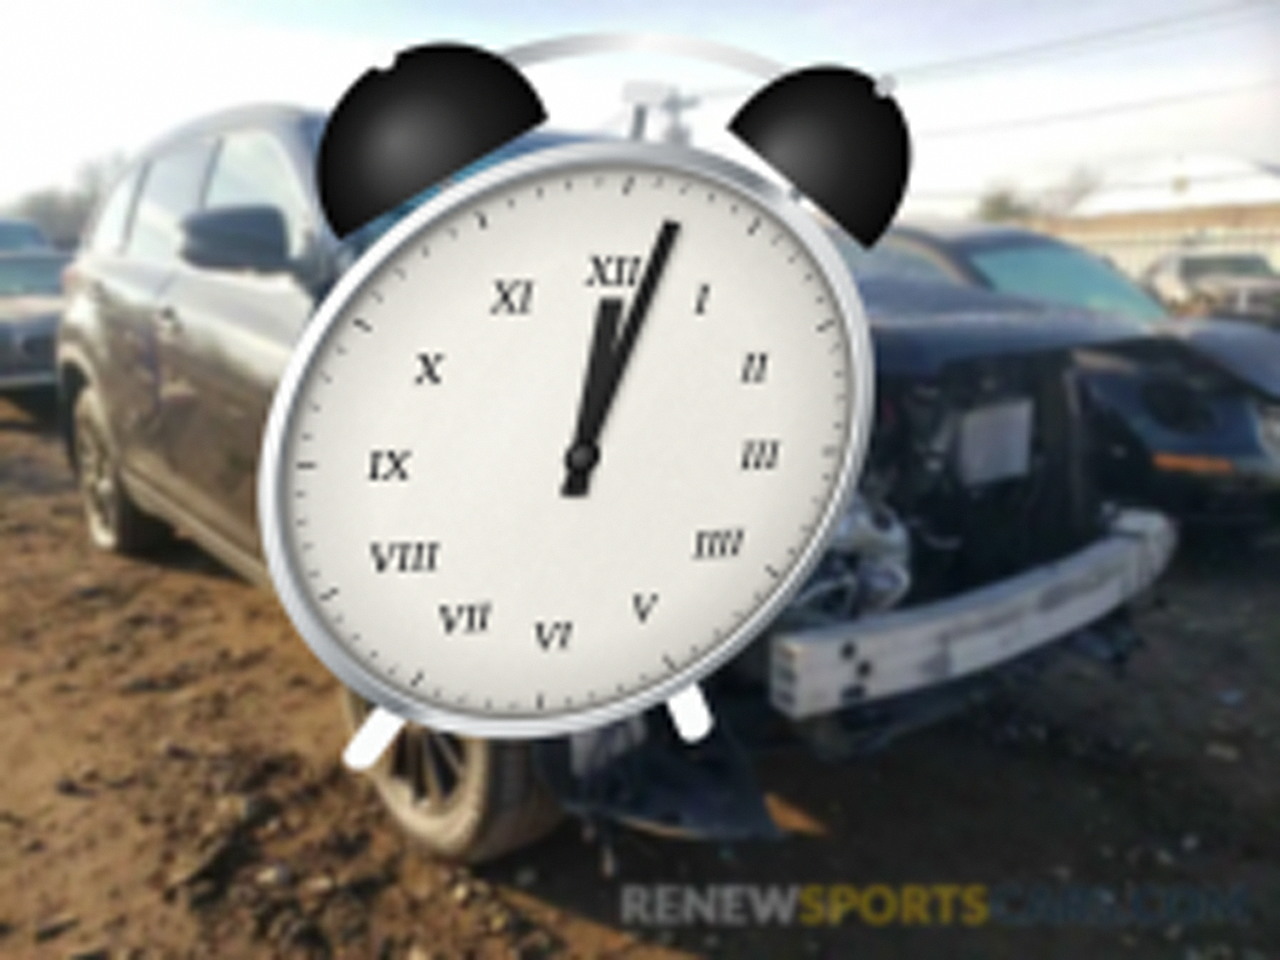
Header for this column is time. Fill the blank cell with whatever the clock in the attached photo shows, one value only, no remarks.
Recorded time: 12:02
